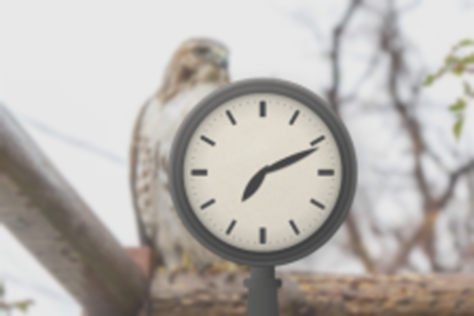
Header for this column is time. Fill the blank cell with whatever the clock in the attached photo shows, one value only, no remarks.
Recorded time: 7:11
